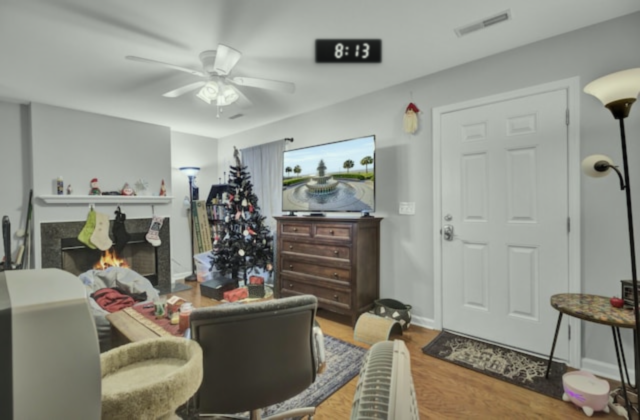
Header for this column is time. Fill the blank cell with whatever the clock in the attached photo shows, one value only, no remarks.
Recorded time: 8:13
